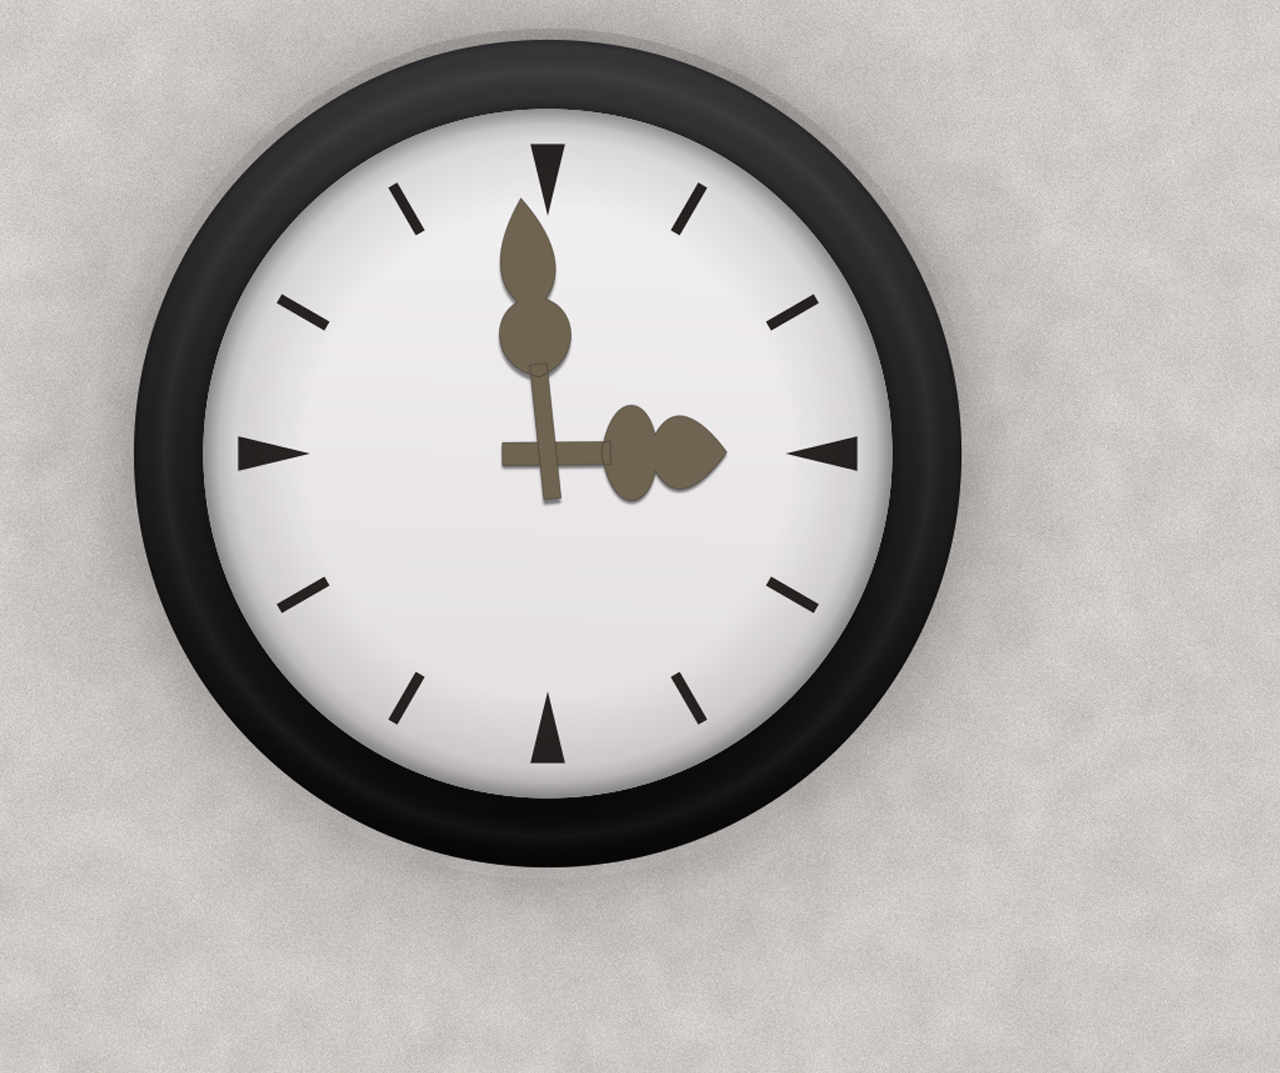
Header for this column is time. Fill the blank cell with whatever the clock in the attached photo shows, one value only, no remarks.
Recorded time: 2:59
